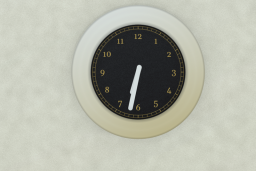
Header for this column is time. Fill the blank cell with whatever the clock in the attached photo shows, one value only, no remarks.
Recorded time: 6:32
